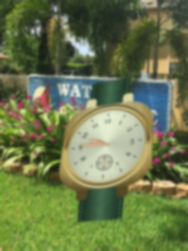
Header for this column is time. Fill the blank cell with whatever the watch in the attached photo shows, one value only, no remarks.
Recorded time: 9:46
